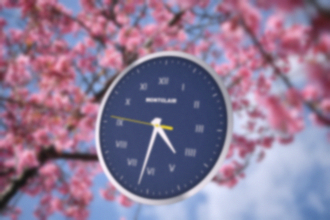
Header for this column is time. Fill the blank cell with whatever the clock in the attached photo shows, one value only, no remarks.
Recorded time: 4:31:46
